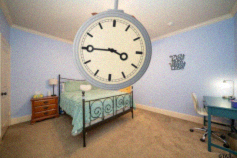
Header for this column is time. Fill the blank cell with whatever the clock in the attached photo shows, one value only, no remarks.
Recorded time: 3:45
